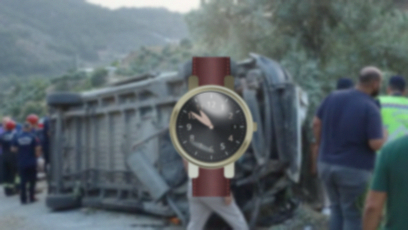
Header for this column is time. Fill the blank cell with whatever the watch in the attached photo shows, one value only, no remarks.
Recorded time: 10:51
